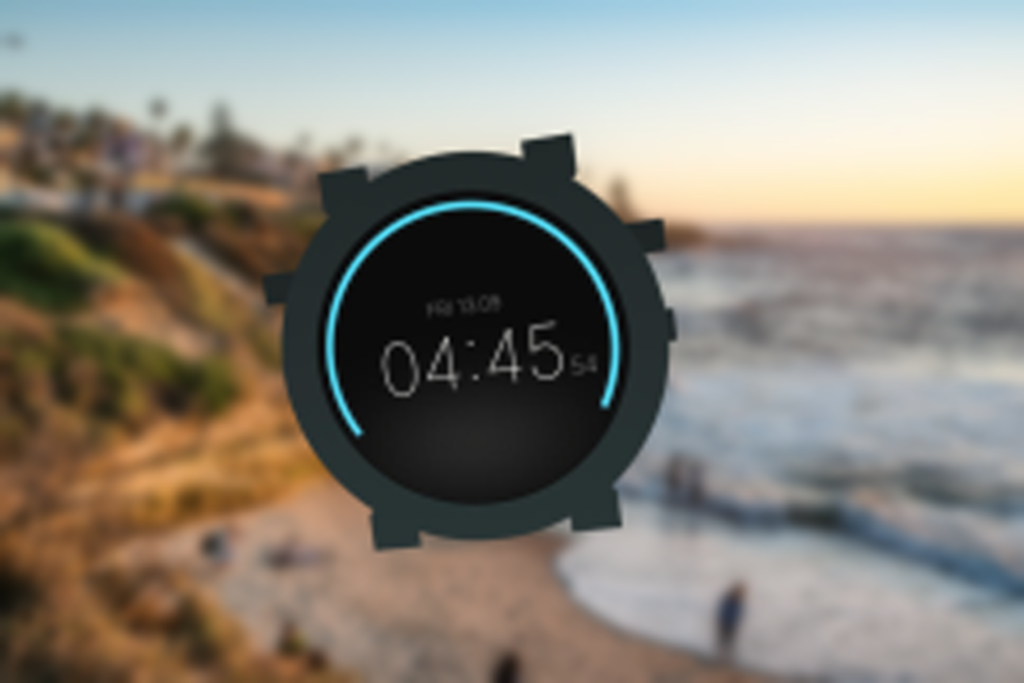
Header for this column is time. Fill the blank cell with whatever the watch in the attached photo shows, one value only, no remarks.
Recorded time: 4:45
